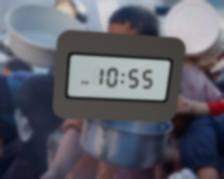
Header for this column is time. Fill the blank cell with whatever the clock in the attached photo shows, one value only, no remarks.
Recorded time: 10:55
